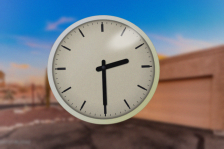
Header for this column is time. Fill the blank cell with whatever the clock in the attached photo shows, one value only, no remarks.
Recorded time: 2:30
